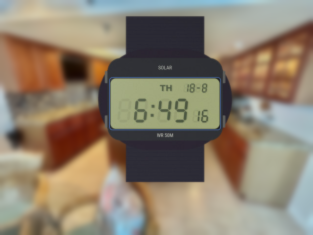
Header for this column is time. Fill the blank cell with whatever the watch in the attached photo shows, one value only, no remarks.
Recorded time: 6:49:16
